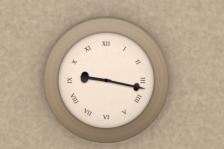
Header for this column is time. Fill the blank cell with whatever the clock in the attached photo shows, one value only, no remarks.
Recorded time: 9:17
